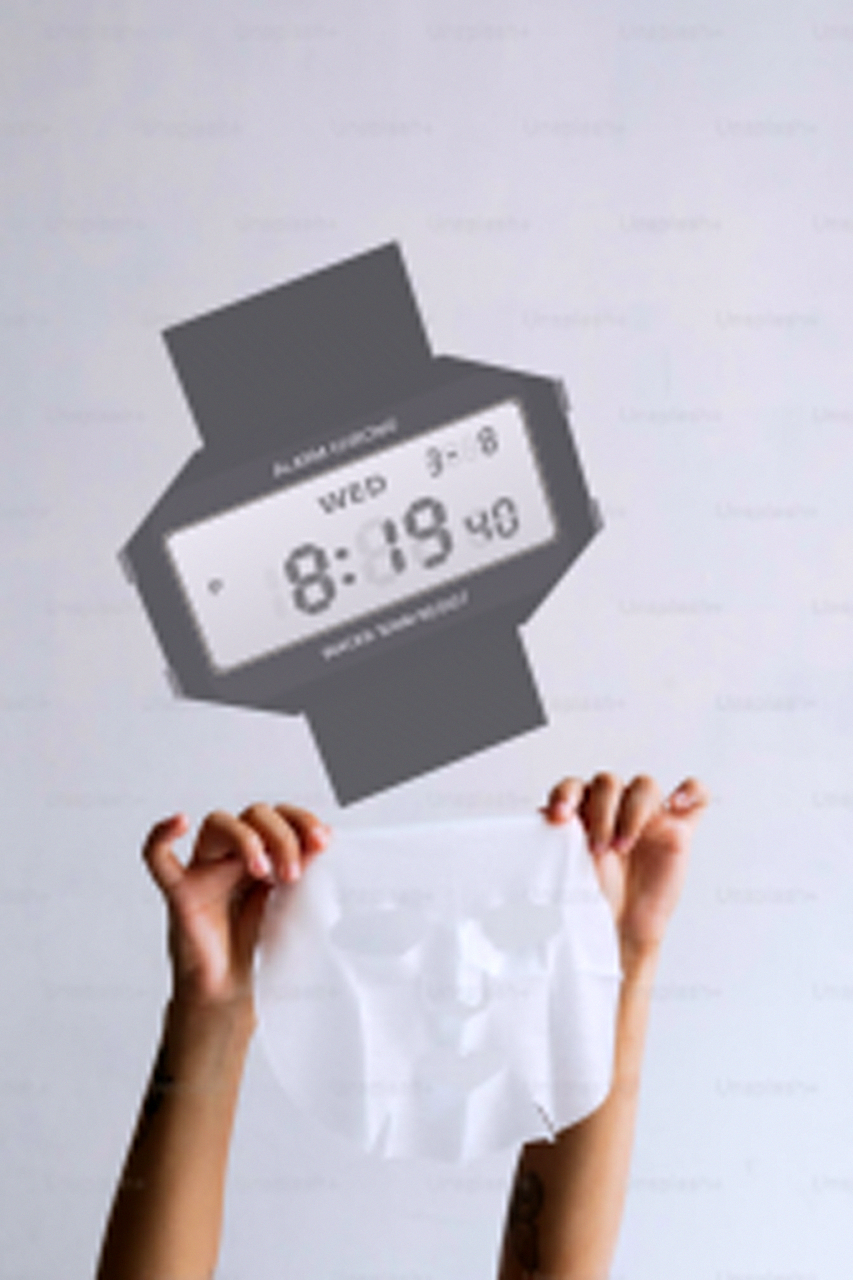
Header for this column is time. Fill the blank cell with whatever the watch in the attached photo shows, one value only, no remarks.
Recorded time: 8:19:40
